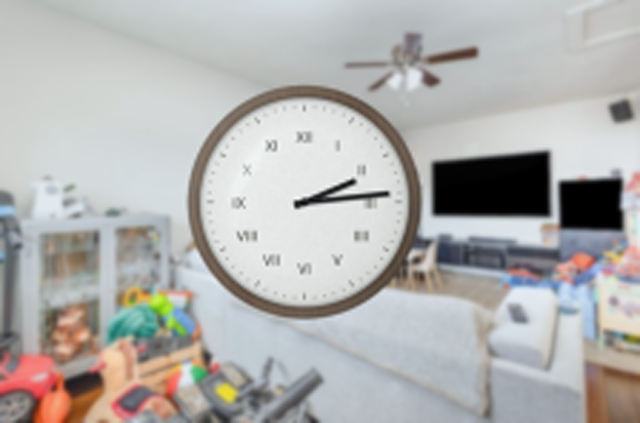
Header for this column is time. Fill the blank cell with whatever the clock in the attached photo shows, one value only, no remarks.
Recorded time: 2:14
